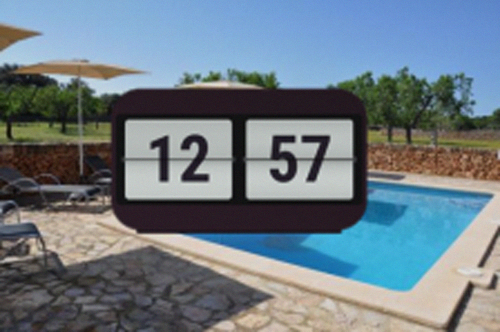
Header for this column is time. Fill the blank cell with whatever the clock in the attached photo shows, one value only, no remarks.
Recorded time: 12:57
